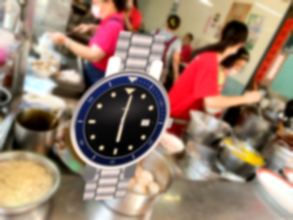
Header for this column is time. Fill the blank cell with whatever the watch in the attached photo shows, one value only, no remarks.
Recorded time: 6:01
